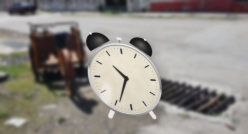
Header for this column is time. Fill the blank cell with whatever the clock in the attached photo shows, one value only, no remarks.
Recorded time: 10:34
